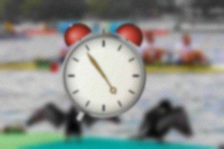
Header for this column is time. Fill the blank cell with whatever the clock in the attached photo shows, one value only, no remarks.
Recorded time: 4:54
